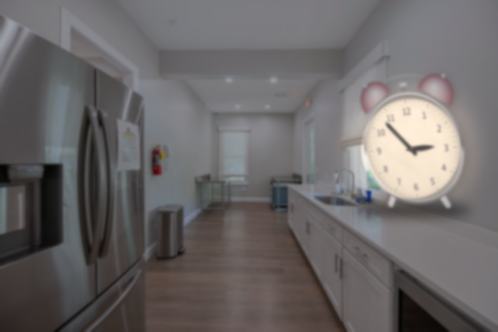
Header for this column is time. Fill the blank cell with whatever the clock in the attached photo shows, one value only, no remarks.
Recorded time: 2:53
